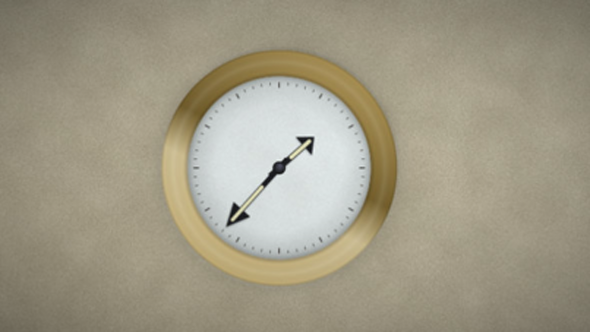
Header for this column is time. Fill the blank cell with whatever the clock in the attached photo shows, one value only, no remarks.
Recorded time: 1:37
